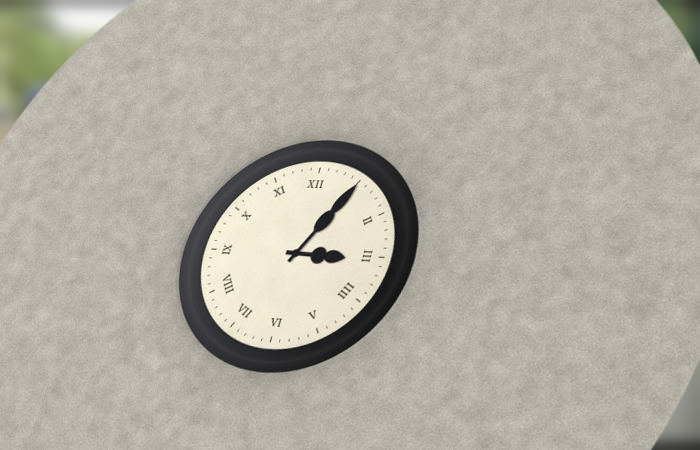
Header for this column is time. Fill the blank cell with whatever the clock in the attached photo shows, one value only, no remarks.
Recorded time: 3:05
